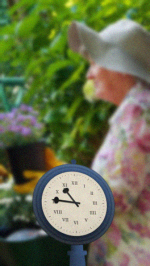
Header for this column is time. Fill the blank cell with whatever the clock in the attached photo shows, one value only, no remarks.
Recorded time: 10:46
